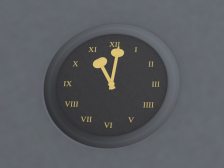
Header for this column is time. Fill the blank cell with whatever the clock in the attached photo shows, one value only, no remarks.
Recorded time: 11:01
